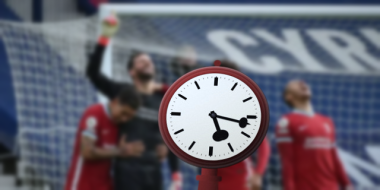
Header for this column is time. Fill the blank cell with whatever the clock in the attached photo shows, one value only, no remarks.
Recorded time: 5:17
